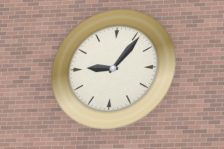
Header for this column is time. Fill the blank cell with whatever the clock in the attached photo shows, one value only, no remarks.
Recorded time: 9:06
